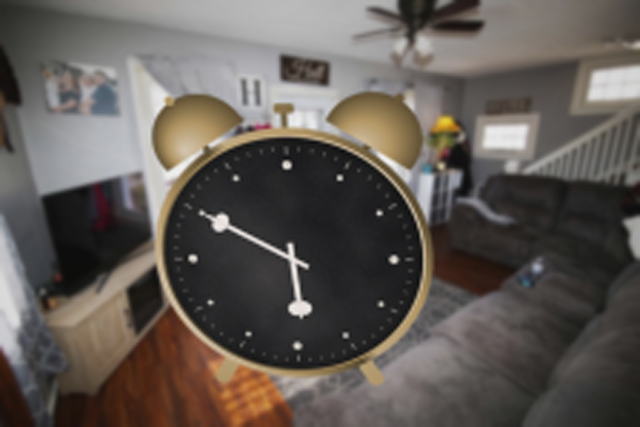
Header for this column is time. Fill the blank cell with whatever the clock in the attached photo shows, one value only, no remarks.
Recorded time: 5:50
